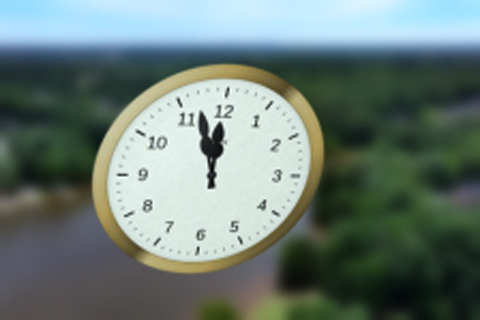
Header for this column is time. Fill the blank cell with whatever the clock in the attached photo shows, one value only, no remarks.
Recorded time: 11:57
